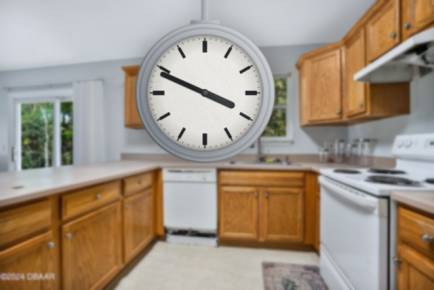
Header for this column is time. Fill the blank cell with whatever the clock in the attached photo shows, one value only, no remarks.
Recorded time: 3:49
